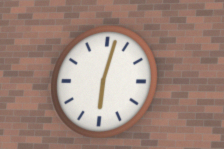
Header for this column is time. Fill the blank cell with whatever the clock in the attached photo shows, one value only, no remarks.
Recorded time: 6:02
